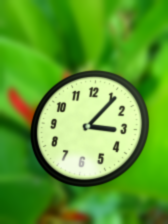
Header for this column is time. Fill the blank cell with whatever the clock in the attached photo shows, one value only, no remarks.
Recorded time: 3:06
